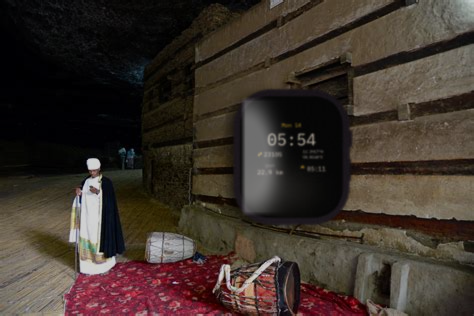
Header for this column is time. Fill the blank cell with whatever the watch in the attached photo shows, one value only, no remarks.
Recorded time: 5:54
